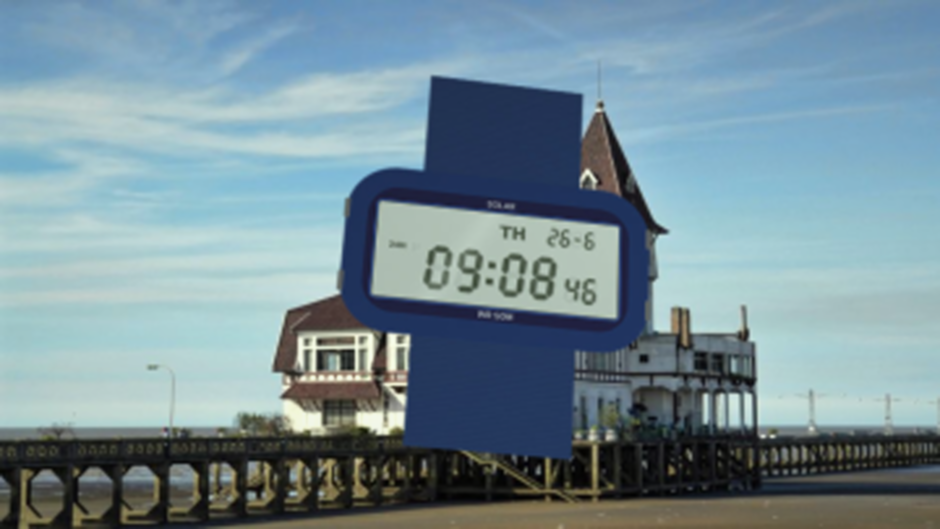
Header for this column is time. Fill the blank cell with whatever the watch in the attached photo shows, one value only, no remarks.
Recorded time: 9:08:46
